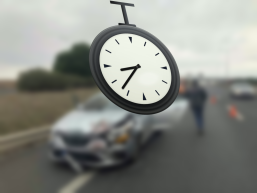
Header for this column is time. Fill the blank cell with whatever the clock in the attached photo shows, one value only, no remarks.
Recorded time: 8:37
